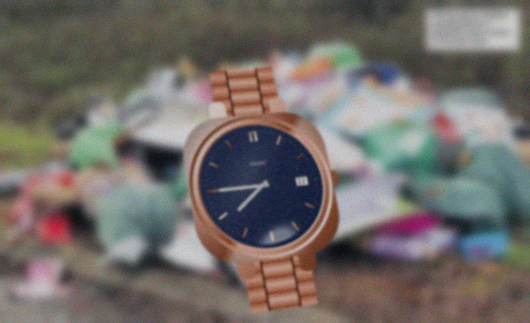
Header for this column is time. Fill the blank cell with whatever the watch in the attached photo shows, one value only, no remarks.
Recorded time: 7:45
